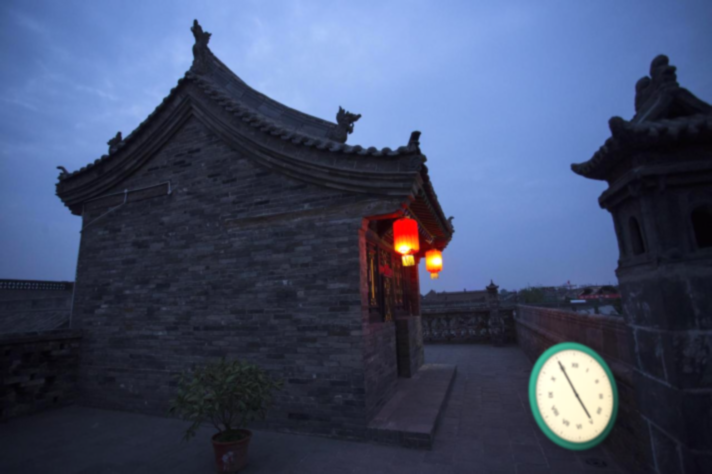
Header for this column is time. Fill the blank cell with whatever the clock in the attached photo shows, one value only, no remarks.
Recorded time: 4:55
